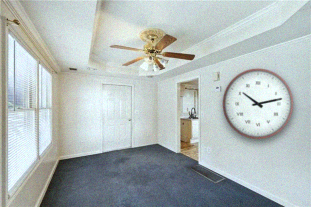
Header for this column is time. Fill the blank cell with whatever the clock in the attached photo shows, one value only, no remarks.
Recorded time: 10:13
